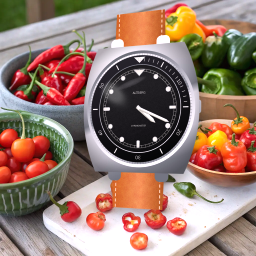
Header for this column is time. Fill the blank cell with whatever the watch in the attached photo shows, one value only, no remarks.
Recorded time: 4:19
